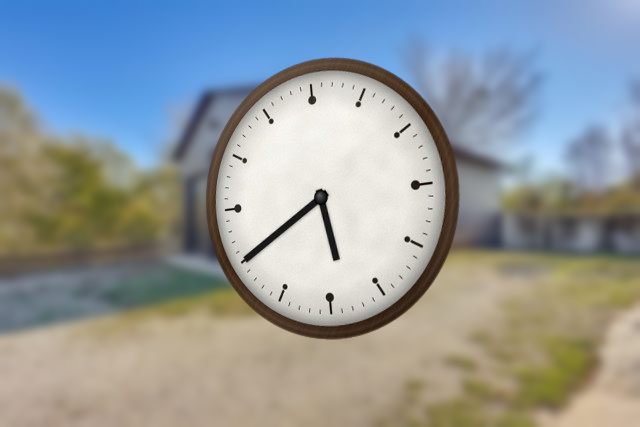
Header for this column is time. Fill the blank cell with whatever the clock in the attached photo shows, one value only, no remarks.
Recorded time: 5:40
